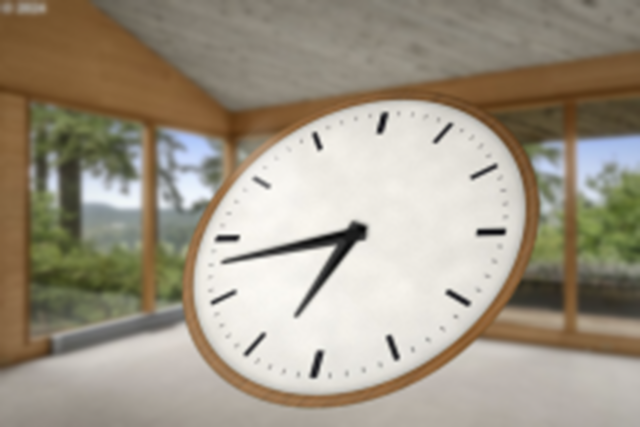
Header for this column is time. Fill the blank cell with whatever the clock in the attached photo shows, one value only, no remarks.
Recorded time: 6:43
